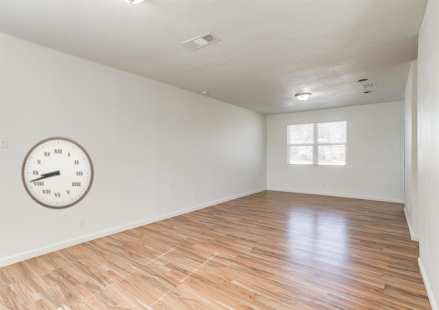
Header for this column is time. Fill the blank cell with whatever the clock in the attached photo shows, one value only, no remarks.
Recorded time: 8:42
